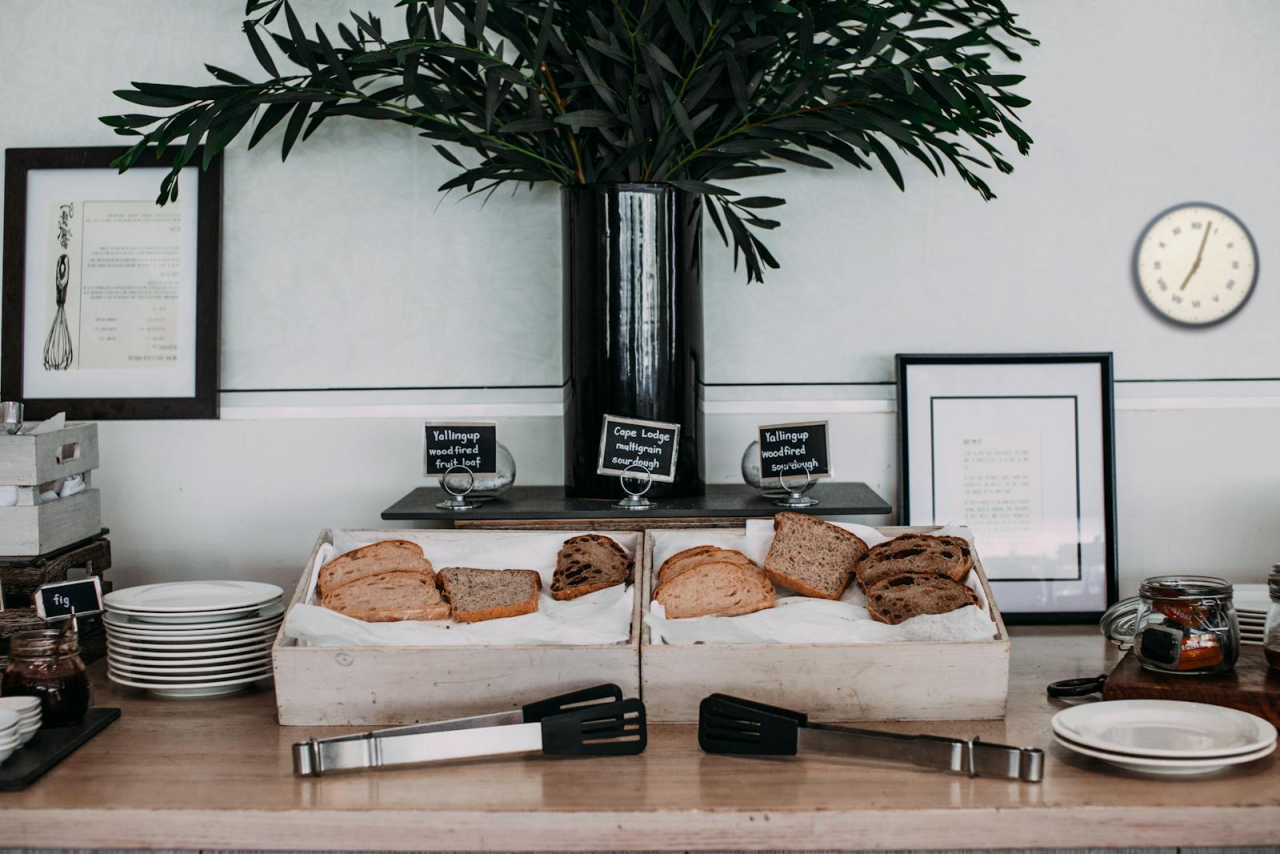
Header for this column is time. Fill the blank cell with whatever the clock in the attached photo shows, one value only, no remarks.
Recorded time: 7:03
